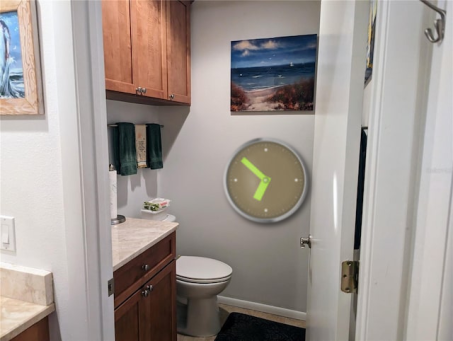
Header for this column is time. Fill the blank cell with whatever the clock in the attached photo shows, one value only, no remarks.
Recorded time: 6:52
